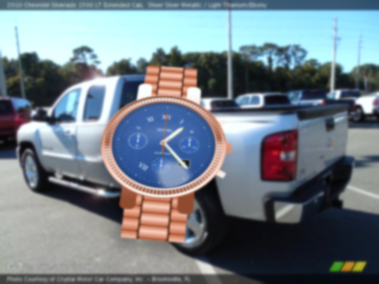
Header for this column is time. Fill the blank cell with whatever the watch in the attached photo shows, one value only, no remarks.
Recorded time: 1:23
